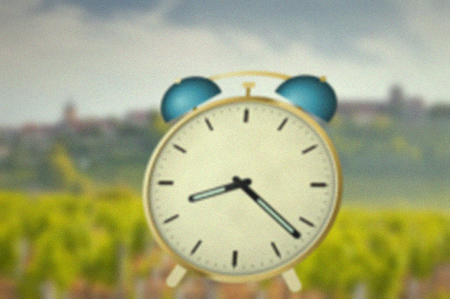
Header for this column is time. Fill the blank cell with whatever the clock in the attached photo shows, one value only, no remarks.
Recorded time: 8:22
